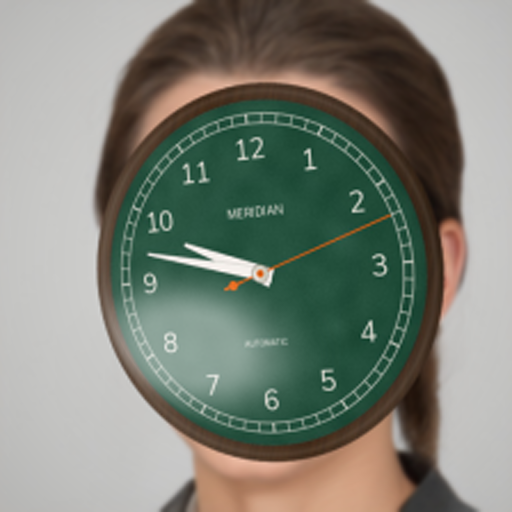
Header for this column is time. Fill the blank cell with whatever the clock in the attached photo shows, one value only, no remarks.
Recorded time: 9:47:12
